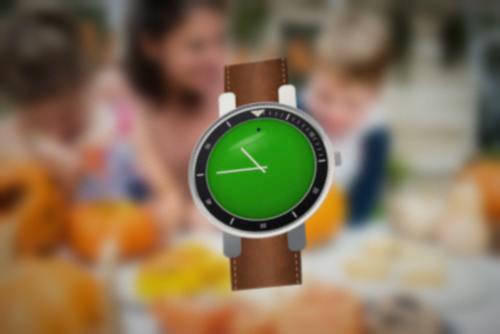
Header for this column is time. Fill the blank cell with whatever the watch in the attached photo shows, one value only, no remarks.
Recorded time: 10:45
